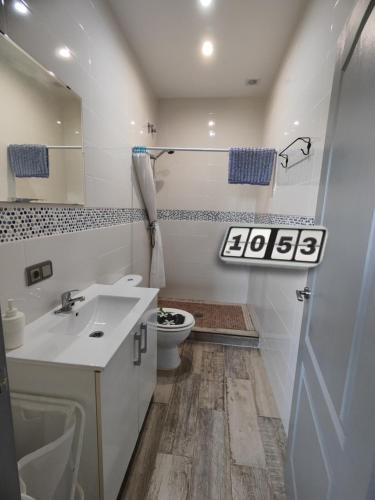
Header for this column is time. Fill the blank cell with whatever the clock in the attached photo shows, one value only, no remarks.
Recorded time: 10:53
